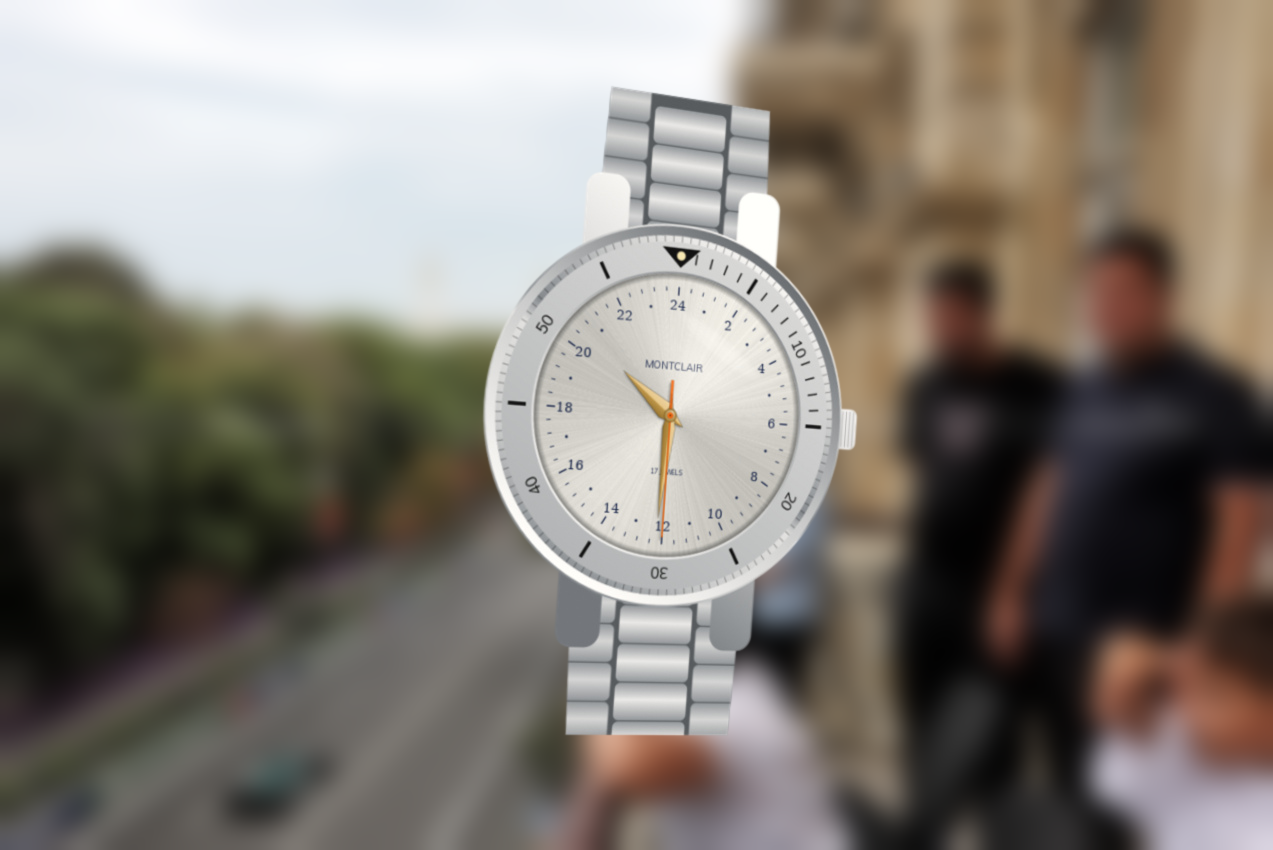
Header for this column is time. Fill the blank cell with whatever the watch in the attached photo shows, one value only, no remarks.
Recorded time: 20:30:30
